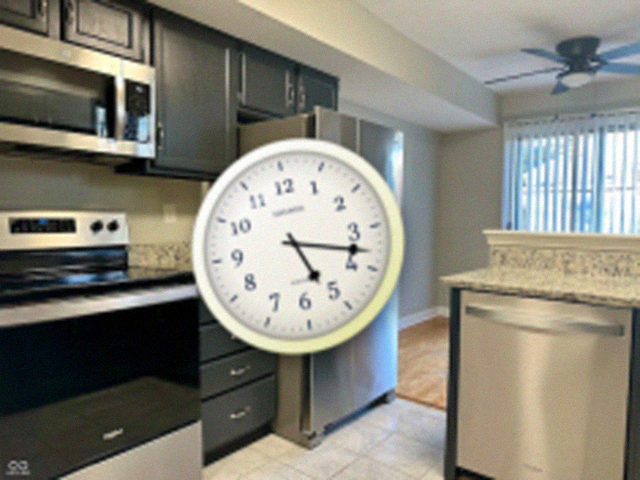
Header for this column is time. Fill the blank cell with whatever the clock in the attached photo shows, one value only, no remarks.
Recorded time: 5:18
